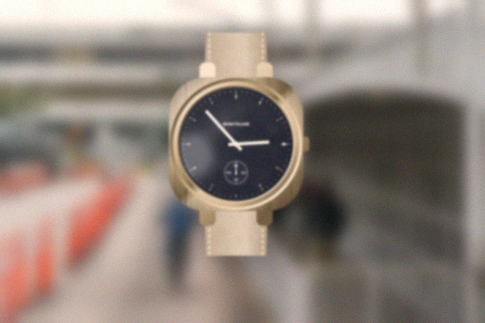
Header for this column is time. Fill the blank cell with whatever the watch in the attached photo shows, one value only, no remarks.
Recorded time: 2:53
